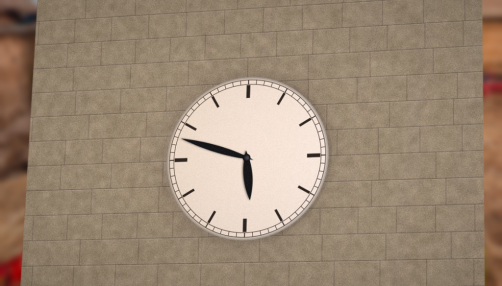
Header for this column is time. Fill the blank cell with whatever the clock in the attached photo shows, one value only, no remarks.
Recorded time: 5:48
